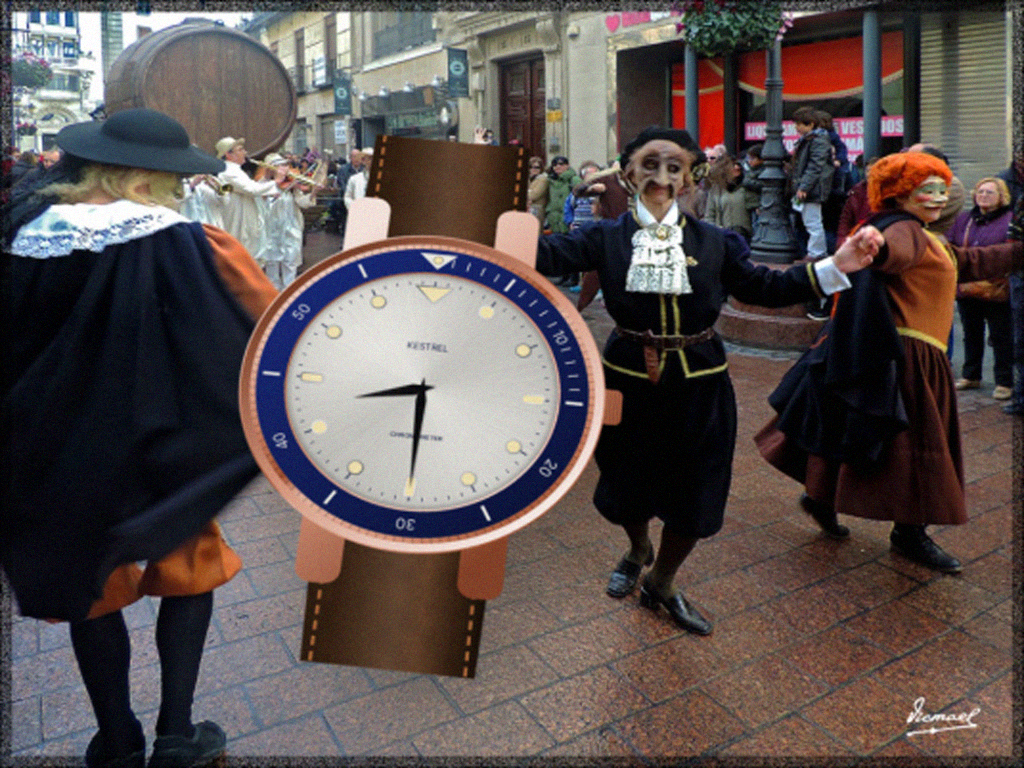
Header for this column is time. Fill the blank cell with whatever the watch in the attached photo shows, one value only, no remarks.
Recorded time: 8:30
